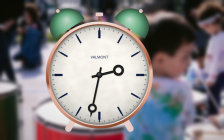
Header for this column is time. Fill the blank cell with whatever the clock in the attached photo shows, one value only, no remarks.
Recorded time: 2:32
